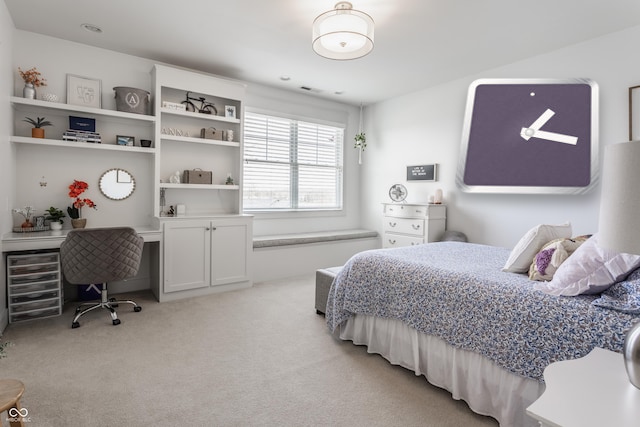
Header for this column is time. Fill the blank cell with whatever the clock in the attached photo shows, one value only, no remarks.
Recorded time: 1:17
